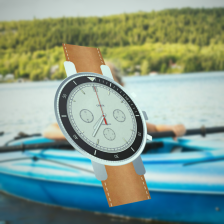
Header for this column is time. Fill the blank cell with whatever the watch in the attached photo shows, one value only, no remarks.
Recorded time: 7:37
